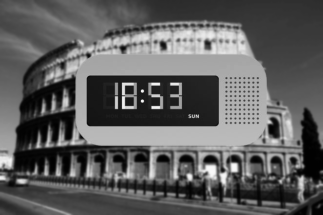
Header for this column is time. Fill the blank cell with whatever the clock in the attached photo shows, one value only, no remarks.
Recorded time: 18:53
